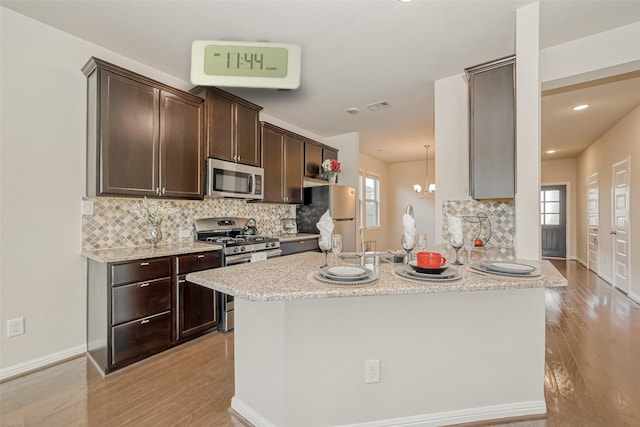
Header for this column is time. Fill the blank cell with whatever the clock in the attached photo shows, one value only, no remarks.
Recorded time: 11:44
